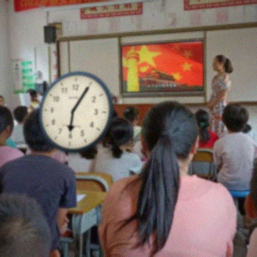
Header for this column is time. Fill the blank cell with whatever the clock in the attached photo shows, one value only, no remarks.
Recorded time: 6:05
